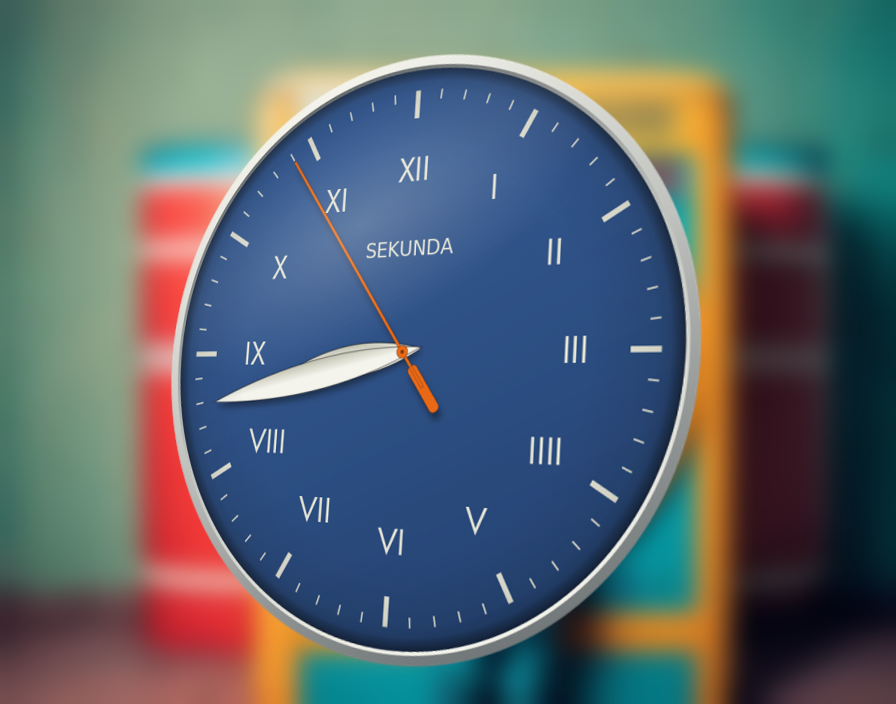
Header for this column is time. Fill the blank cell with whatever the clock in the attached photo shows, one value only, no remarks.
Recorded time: 8:42:54
